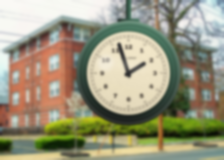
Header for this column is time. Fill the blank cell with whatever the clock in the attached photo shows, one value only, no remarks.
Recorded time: 1:57
